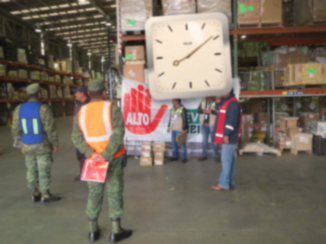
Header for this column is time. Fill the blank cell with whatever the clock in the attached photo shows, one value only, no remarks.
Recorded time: 8:09
